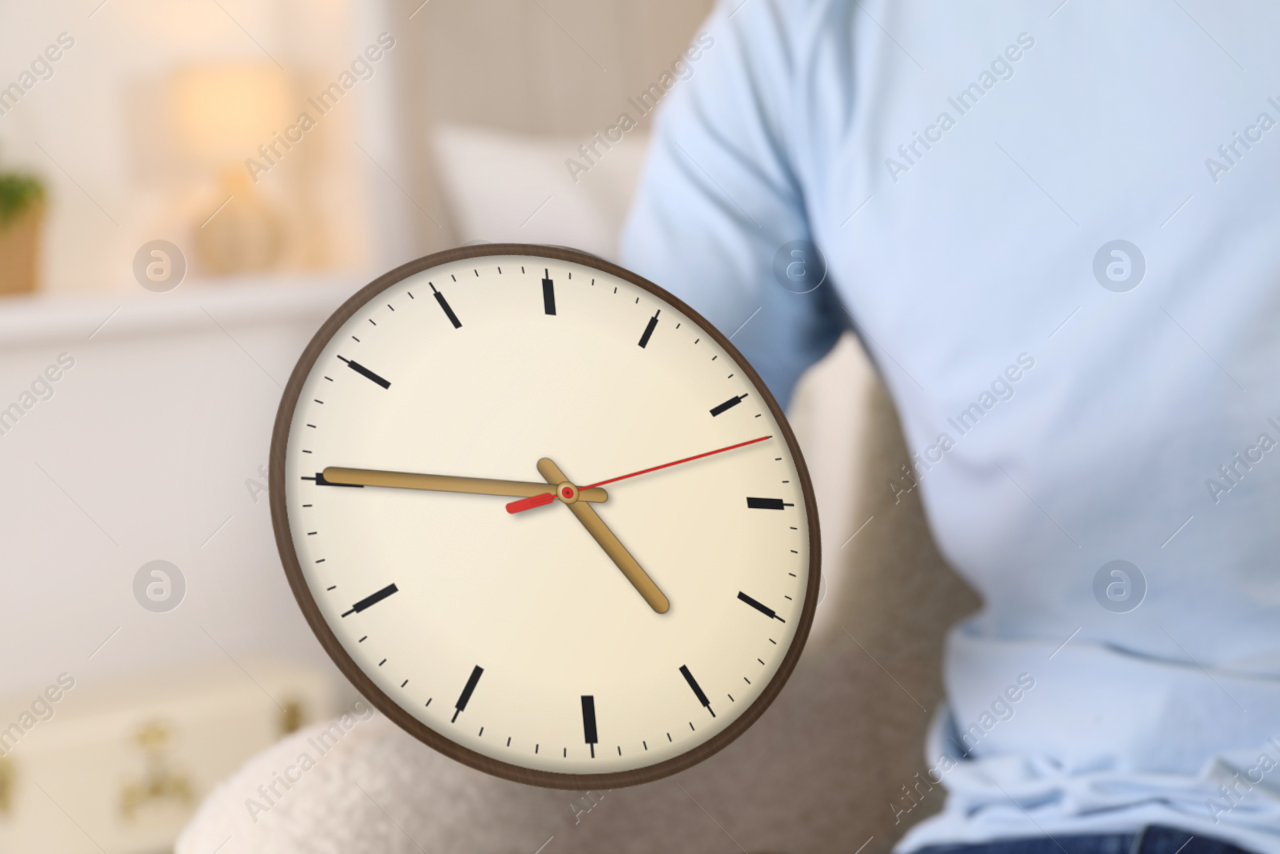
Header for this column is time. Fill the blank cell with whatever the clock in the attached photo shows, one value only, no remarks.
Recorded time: 4:45:12
